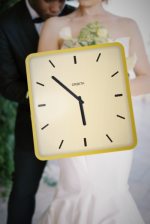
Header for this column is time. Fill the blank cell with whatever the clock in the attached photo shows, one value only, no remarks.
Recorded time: 5:53
